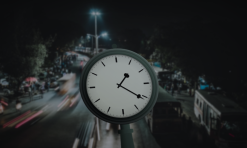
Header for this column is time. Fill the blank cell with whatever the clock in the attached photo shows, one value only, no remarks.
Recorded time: 1:21
